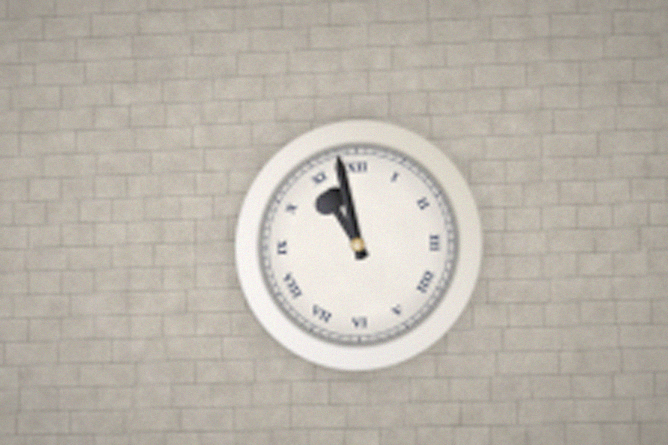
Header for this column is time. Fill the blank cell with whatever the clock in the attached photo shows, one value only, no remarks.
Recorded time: 10:58
